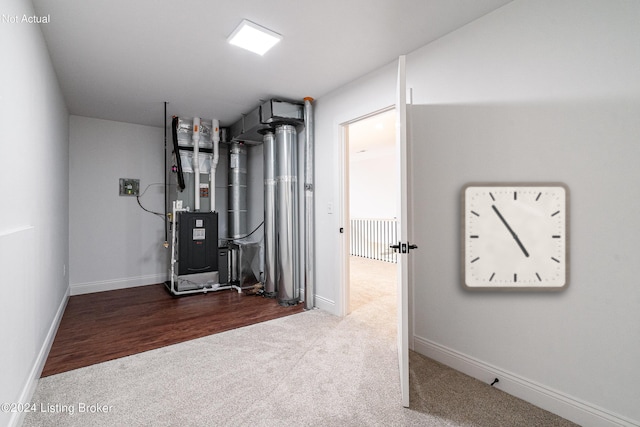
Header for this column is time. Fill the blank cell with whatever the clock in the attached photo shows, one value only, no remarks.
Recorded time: 4:54
